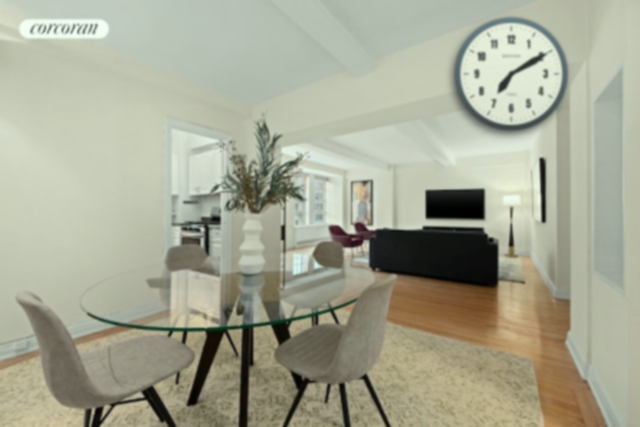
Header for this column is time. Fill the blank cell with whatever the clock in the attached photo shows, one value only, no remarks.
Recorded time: 7:10
